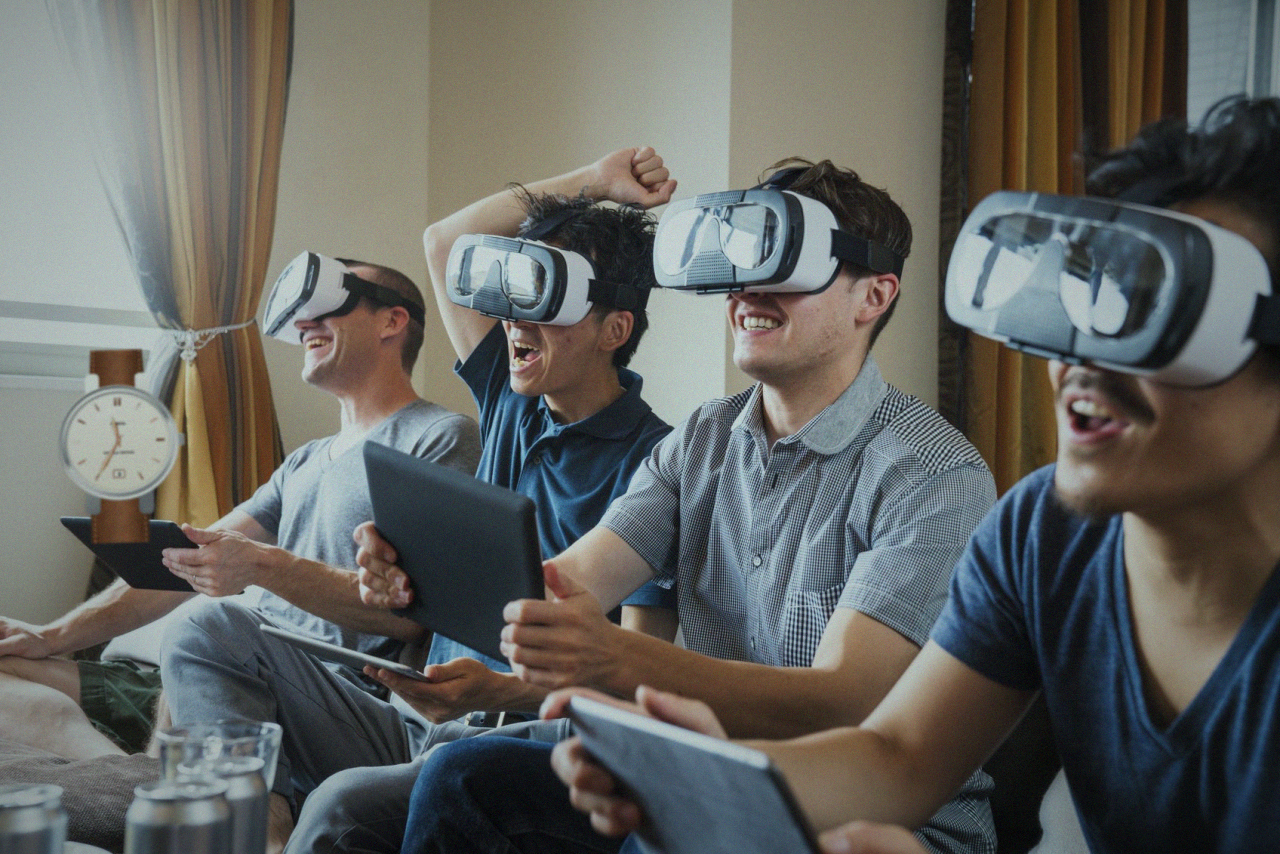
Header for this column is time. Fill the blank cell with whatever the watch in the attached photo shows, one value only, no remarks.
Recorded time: 11:35
